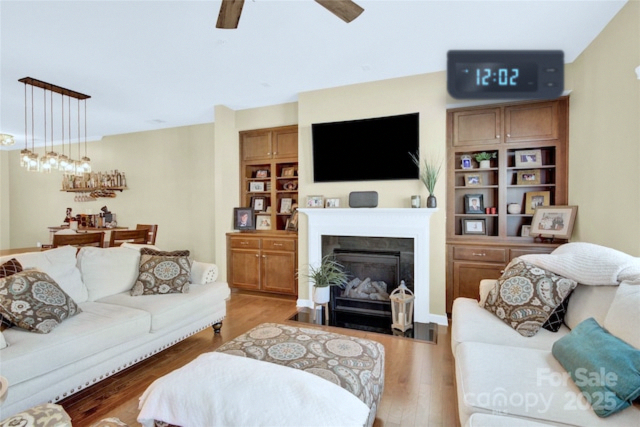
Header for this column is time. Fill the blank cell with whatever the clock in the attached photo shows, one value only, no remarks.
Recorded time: 12:02
